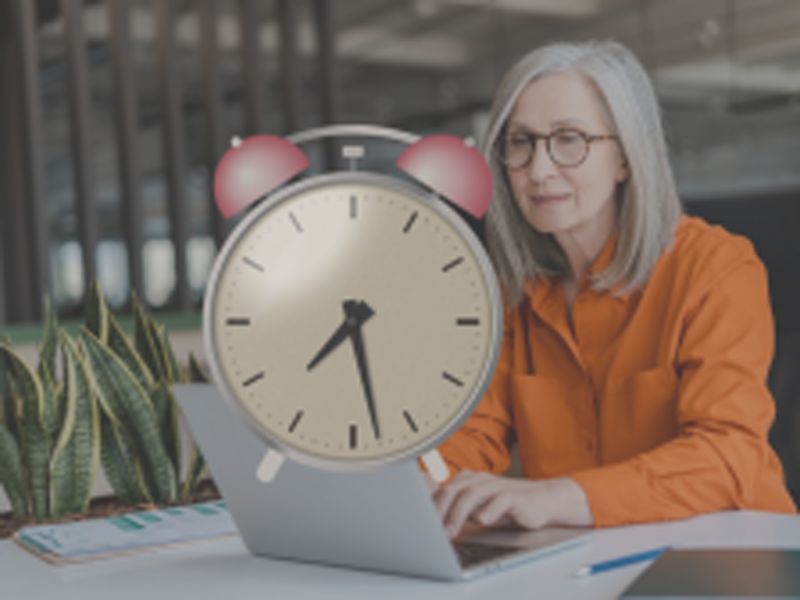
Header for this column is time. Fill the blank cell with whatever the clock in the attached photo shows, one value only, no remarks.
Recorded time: 7:28
